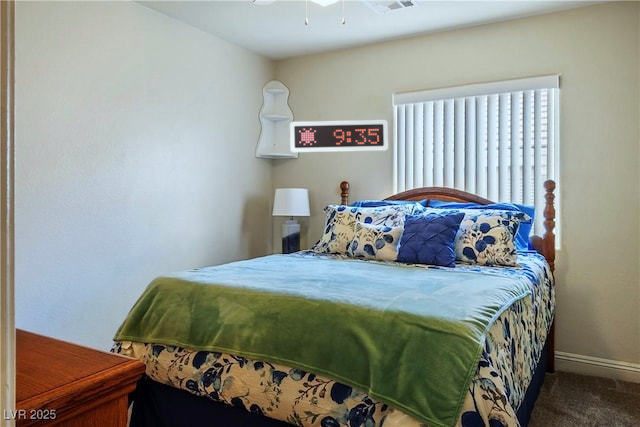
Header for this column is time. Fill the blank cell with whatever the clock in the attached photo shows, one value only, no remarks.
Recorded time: 9:35
